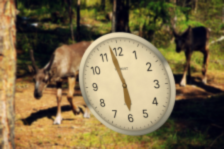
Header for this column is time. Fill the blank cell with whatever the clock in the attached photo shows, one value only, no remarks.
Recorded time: 5:58
